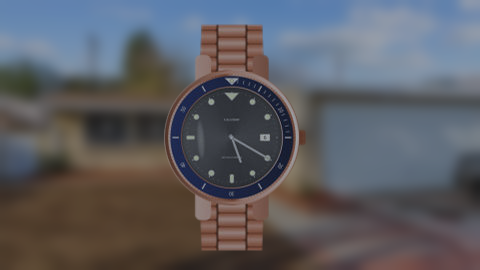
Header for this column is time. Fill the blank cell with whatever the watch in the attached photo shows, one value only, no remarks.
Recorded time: 5:20
